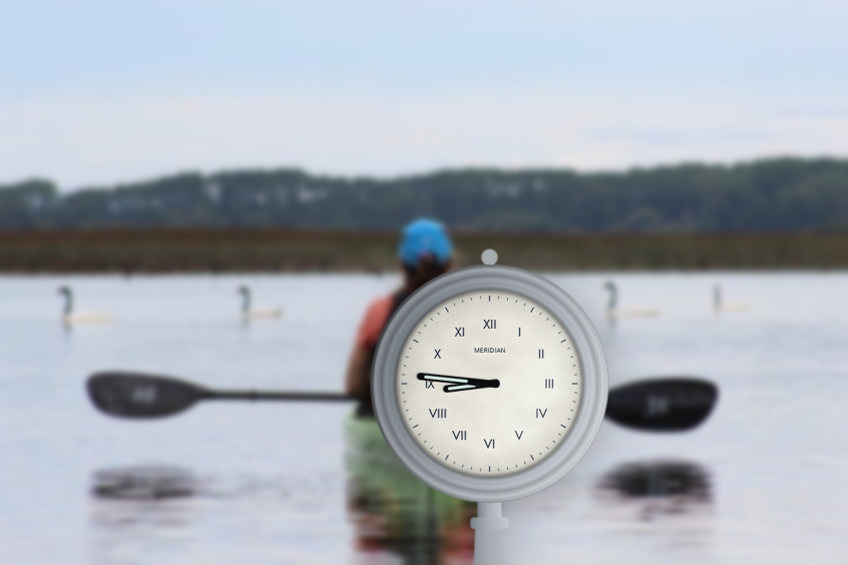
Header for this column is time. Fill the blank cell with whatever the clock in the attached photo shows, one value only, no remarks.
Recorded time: 8:46
